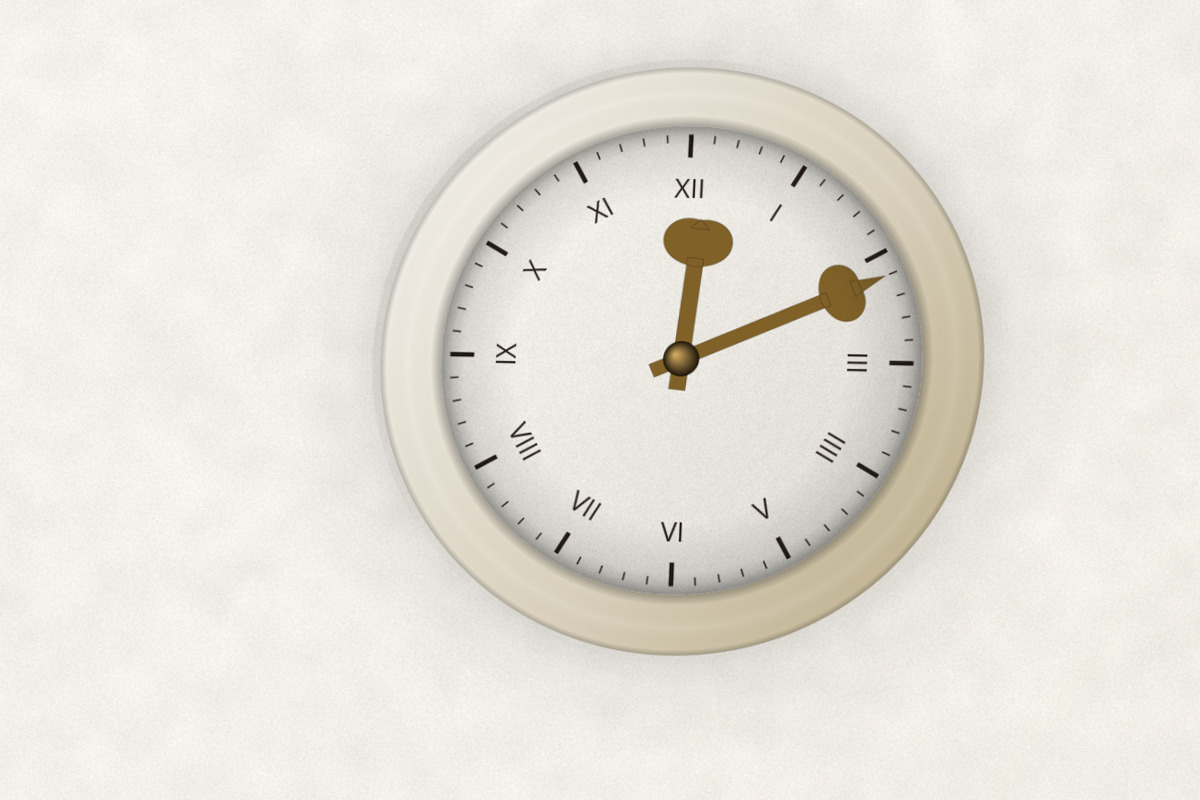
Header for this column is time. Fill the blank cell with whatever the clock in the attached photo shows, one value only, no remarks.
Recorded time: 12:11
